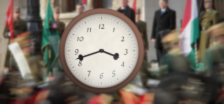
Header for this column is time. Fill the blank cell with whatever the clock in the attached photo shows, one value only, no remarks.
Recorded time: 3:42
